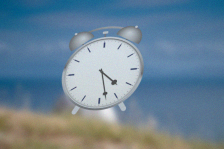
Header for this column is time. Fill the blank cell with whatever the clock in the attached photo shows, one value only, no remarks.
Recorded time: 4:28
